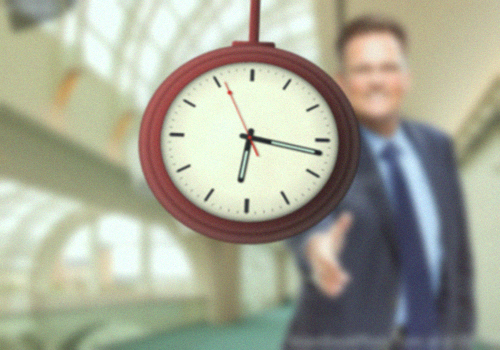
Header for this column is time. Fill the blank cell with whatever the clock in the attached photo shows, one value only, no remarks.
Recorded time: 6:16:56
